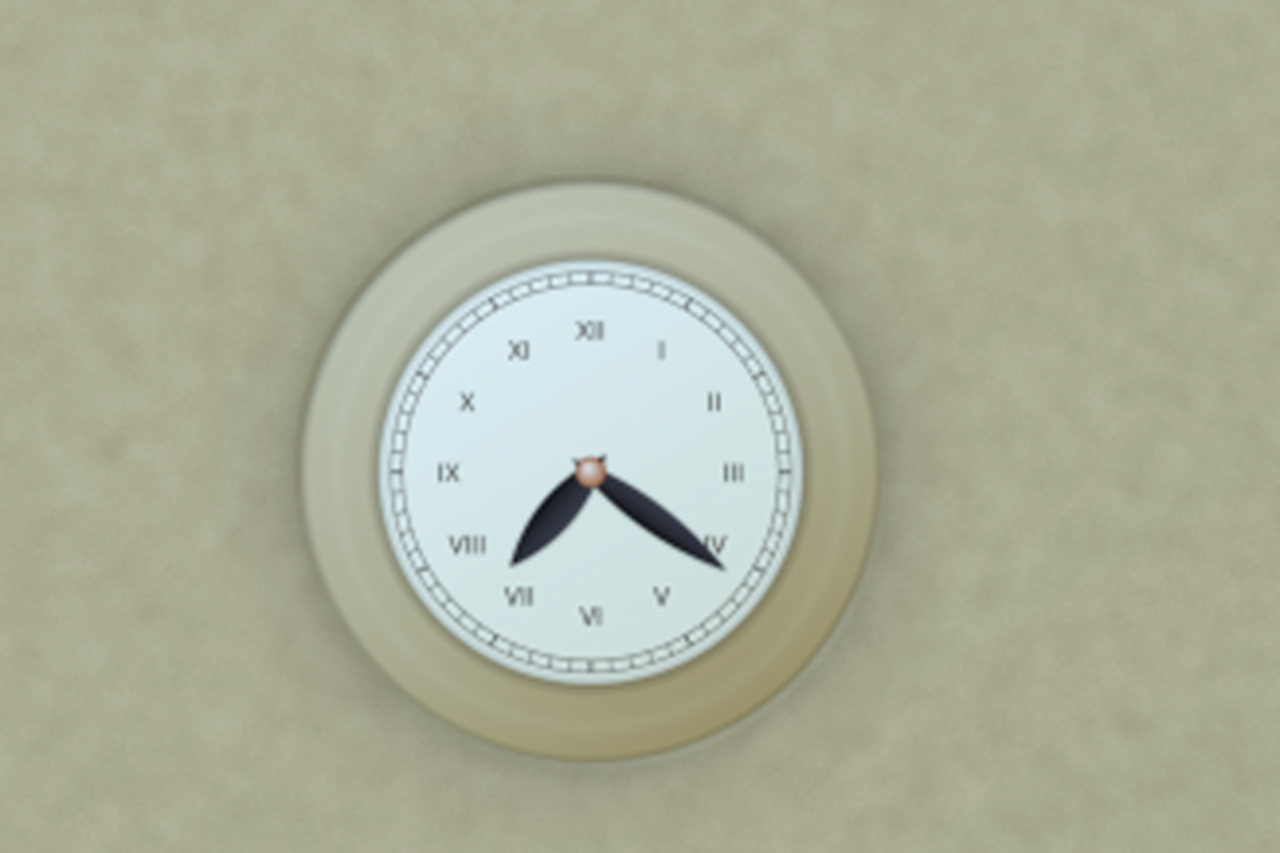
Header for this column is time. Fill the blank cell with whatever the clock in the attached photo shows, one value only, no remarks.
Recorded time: 7:21
